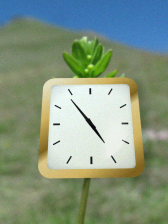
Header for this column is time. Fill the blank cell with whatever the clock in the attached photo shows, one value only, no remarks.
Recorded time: 4:54
